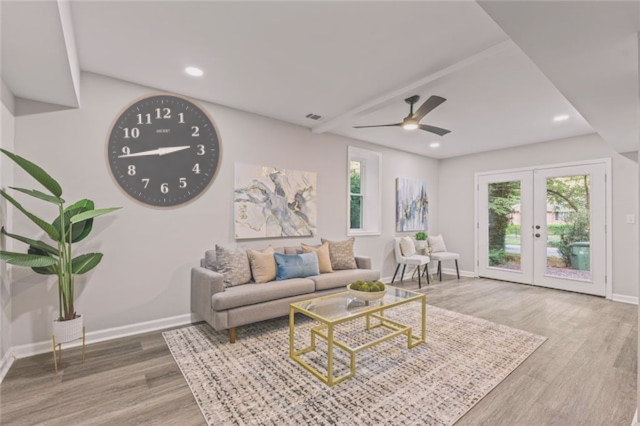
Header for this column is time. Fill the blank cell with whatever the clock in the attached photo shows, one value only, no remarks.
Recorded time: 2:44
